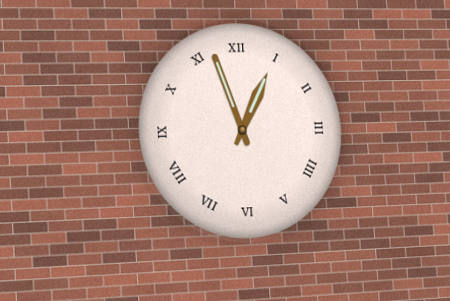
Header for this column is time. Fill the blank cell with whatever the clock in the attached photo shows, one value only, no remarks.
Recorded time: 12:57
